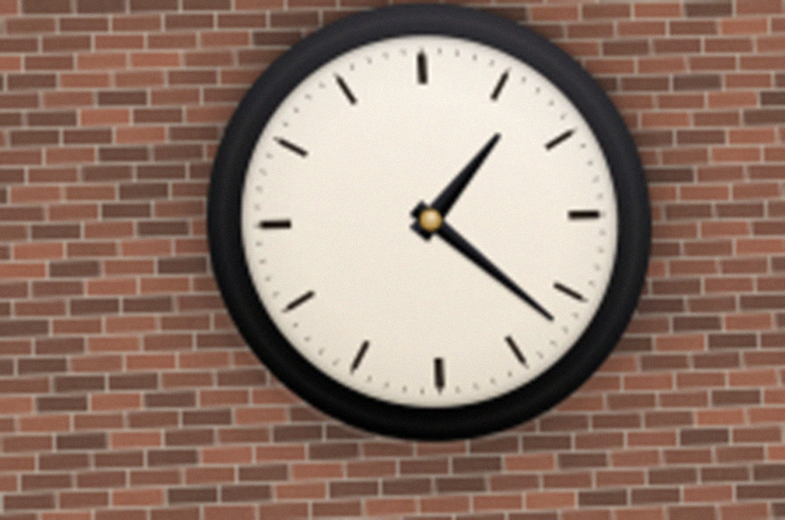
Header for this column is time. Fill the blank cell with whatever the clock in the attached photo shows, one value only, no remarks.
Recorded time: 1:22
